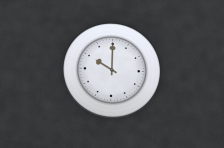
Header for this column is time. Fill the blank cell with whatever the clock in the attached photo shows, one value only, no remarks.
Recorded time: 10:00
